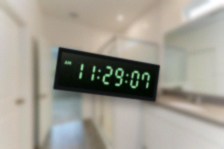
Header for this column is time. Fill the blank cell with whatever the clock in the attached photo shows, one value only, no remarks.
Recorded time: 11:29:07
